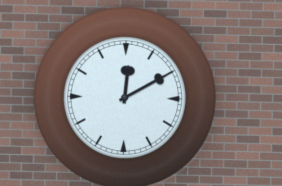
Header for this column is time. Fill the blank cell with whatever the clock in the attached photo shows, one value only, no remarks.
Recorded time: 12:10
